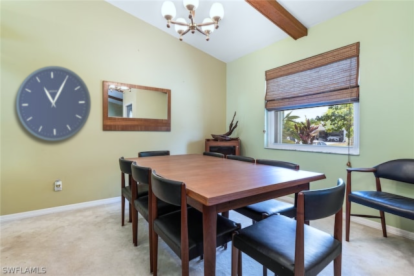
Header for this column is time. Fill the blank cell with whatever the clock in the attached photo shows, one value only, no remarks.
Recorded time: 11:05
